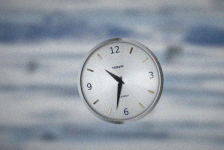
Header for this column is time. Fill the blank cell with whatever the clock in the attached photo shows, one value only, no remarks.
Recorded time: 10:33
